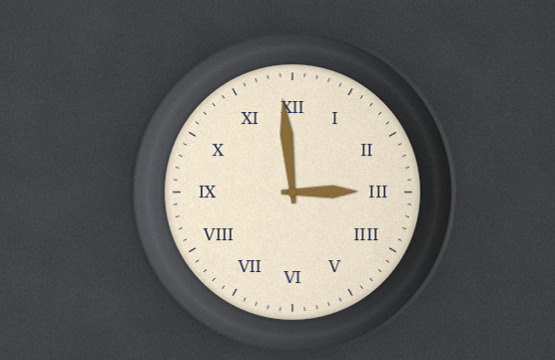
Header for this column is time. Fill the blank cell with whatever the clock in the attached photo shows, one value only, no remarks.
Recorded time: 2:59
